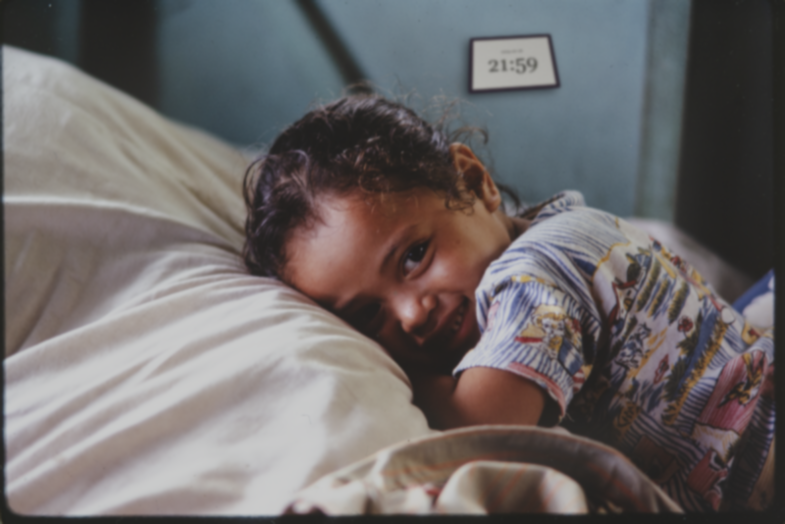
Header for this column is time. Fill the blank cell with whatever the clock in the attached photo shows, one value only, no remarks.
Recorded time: 21:59
